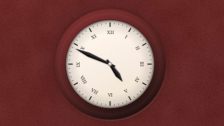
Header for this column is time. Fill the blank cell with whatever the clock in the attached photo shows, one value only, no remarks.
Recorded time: 4:49
